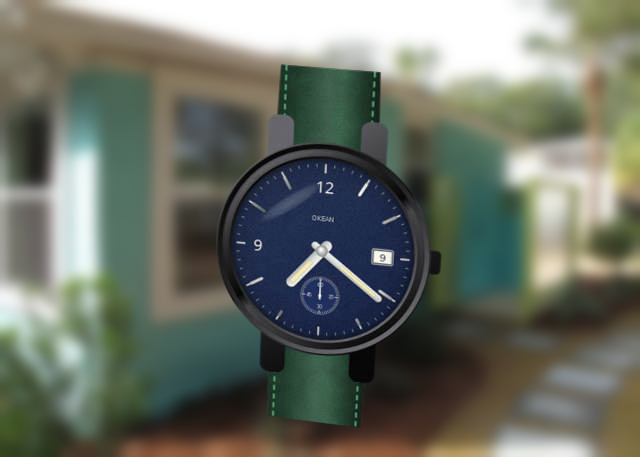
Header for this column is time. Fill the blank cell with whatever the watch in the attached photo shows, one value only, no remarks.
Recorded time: 7:21
